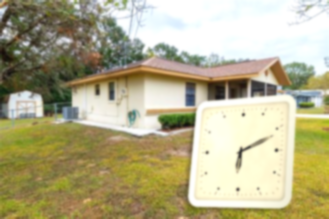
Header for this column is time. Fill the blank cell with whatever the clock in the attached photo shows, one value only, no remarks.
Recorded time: 6:11
